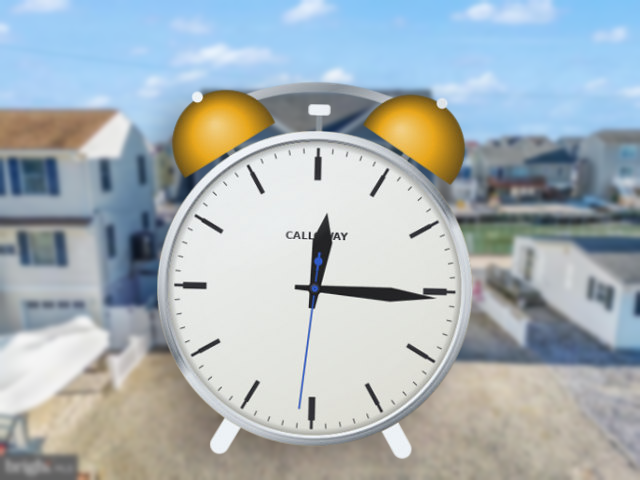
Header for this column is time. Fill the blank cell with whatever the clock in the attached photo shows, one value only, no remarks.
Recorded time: 12:15:31
